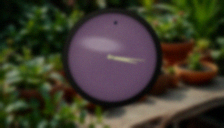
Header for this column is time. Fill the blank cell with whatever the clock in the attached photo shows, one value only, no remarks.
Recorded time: 3:15
